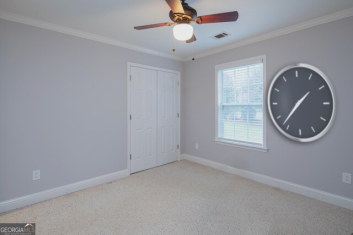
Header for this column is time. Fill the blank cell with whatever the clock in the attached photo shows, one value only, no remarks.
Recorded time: 1:37
